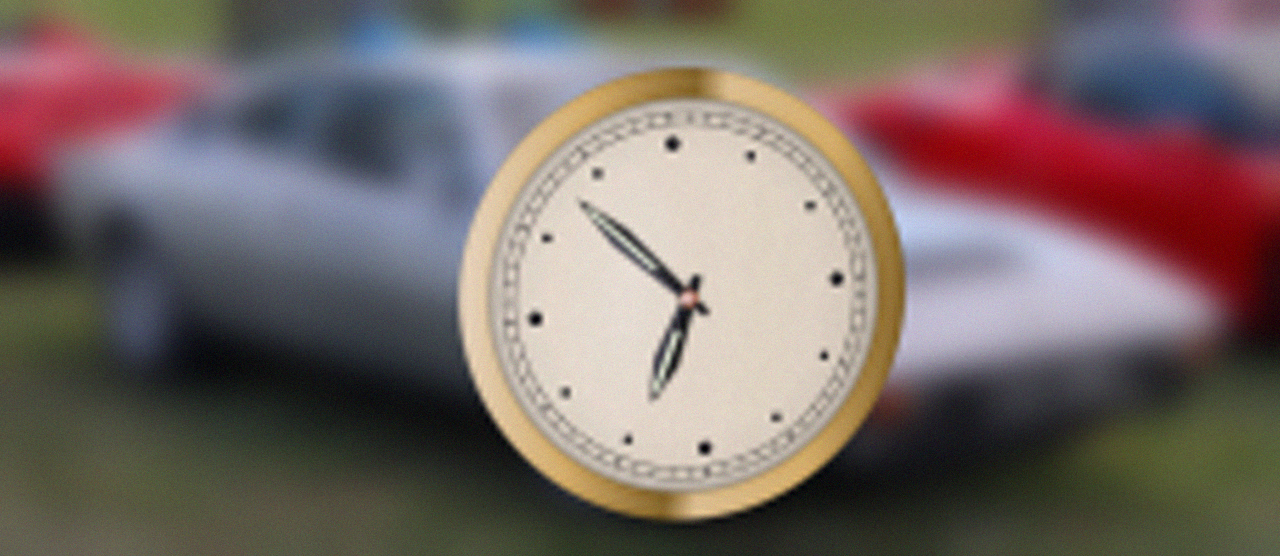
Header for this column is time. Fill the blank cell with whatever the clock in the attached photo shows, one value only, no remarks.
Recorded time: 6:53
